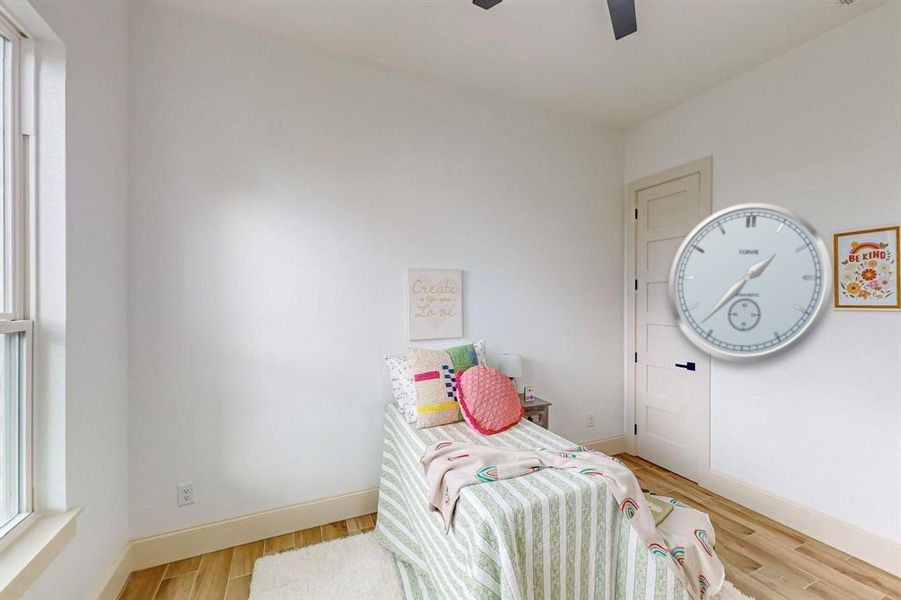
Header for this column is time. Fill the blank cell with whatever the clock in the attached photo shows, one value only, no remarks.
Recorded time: 1:37
